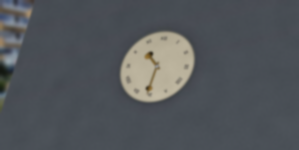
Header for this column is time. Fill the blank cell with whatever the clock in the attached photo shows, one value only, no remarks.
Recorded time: 10:31
